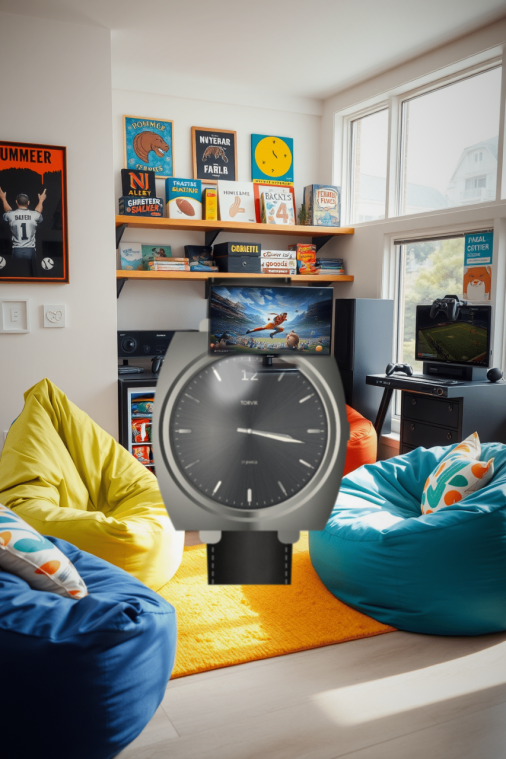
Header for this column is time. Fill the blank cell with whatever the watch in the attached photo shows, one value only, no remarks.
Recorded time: 3:17
